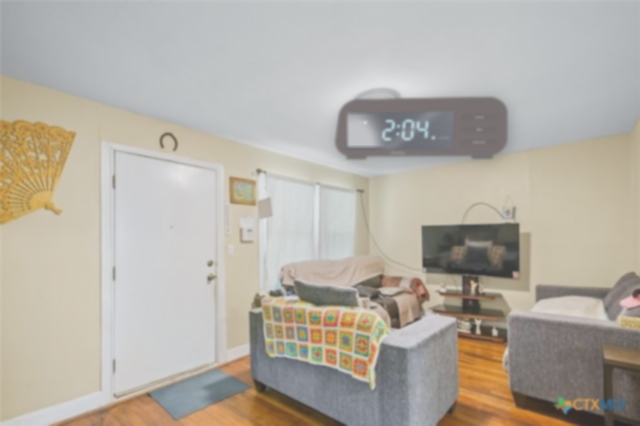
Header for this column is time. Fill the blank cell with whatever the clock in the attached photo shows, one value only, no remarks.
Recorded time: 2:04
